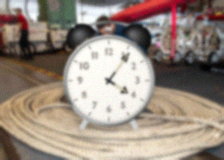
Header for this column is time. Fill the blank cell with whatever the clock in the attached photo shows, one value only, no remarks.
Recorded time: 4:06
